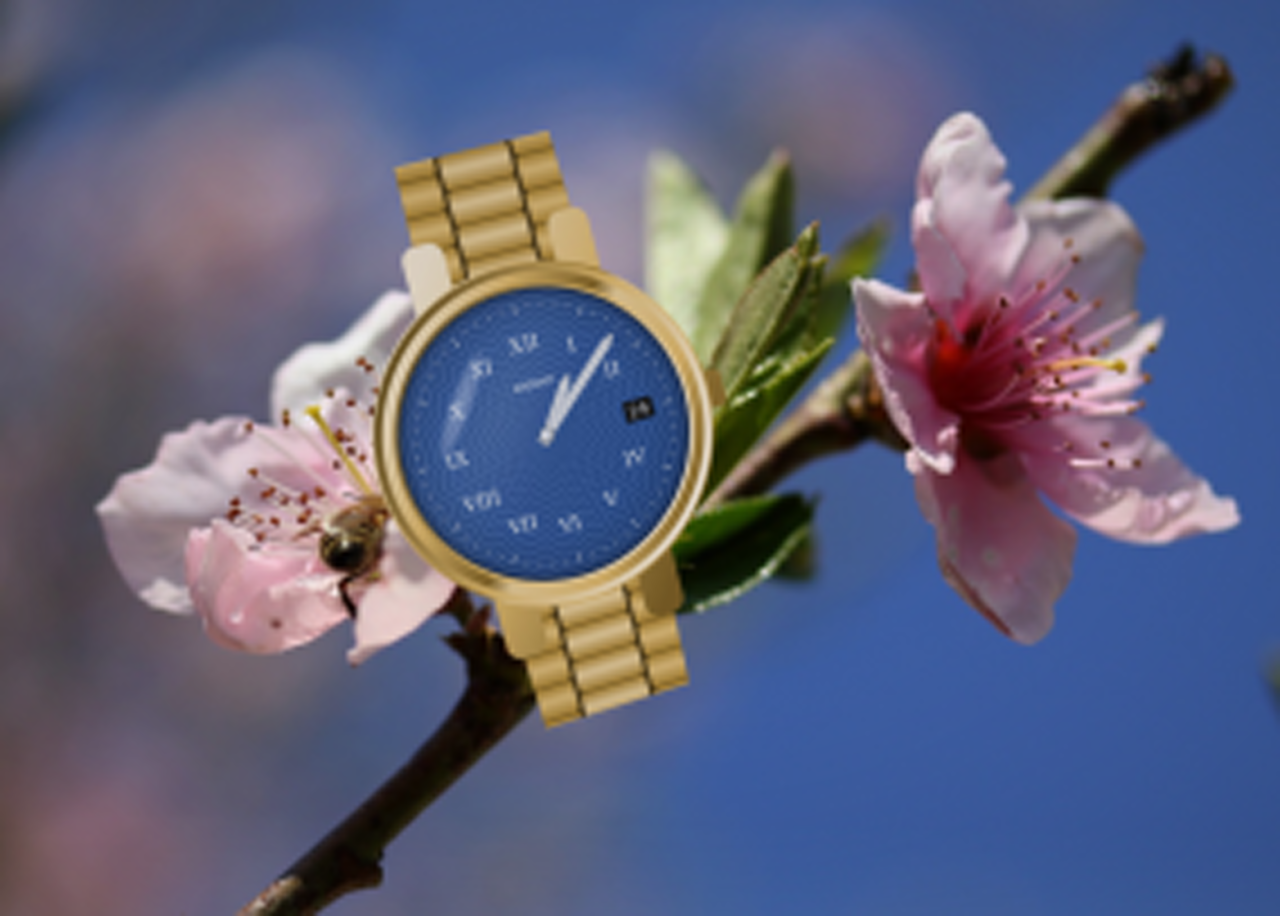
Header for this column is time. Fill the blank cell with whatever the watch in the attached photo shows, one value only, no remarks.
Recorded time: 1:08
